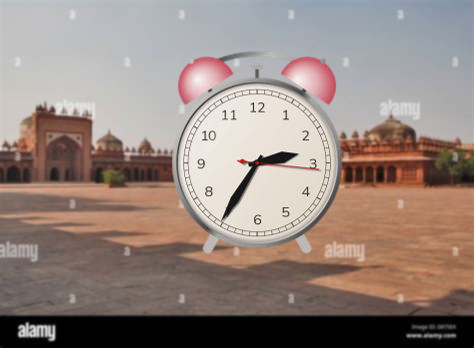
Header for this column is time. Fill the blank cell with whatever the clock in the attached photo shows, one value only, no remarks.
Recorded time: 2:35:16
